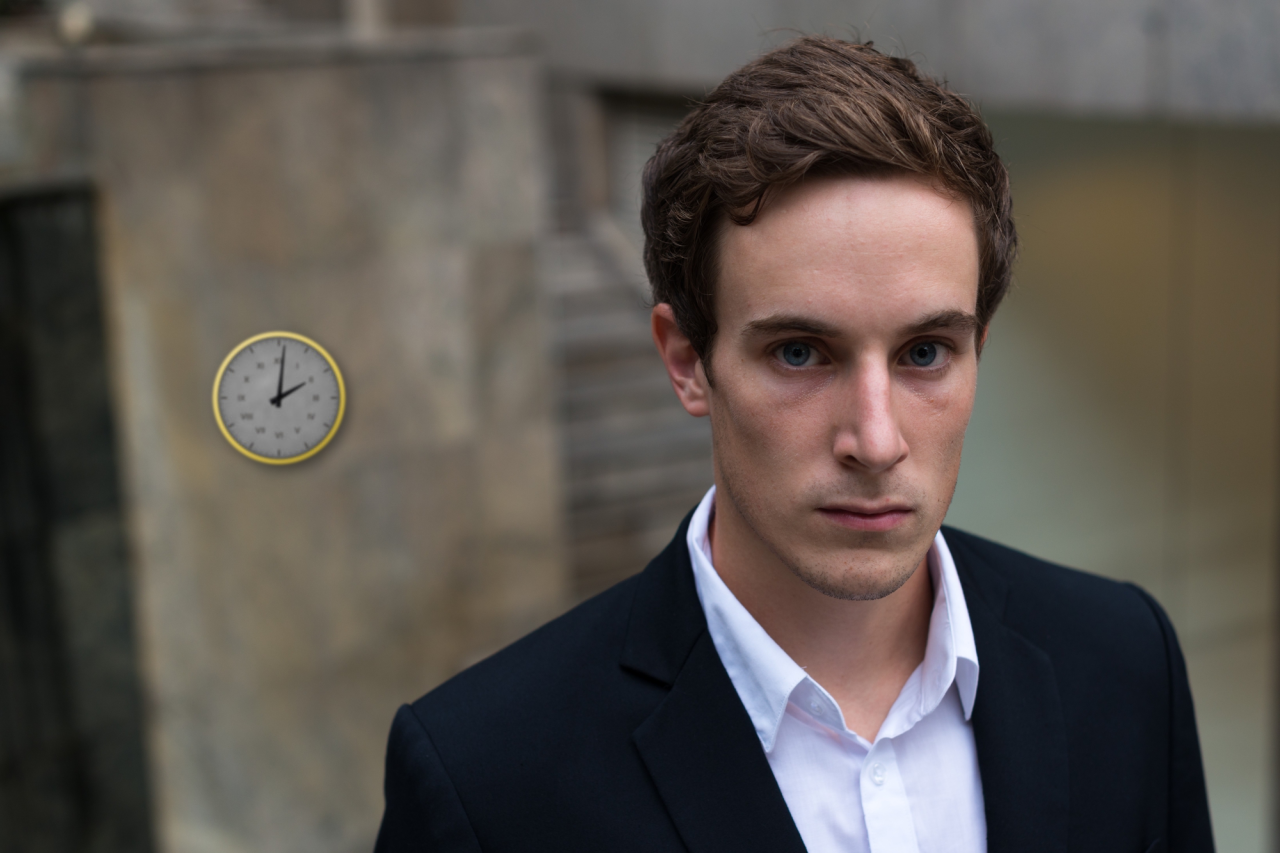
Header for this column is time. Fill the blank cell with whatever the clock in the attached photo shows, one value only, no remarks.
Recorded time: 2:01
